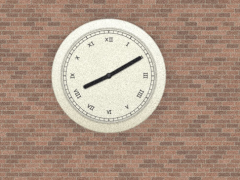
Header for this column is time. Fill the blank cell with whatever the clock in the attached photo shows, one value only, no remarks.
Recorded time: 8:10
